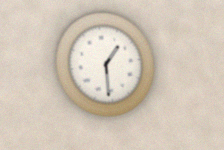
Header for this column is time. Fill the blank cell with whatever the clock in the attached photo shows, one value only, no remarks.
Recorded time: 1:31
